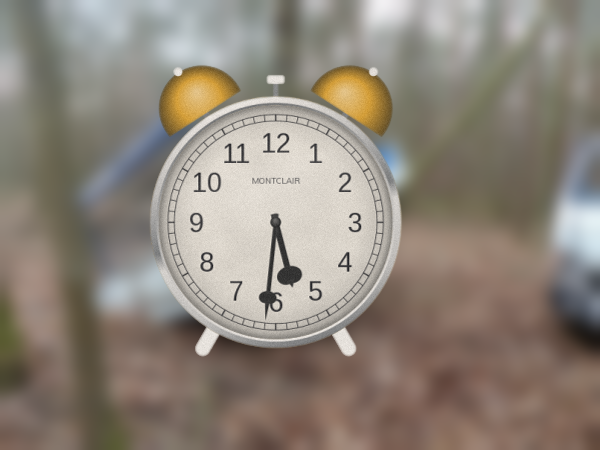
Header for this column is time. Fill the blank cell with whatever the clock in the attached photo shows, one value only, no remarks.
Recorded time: 5:31
